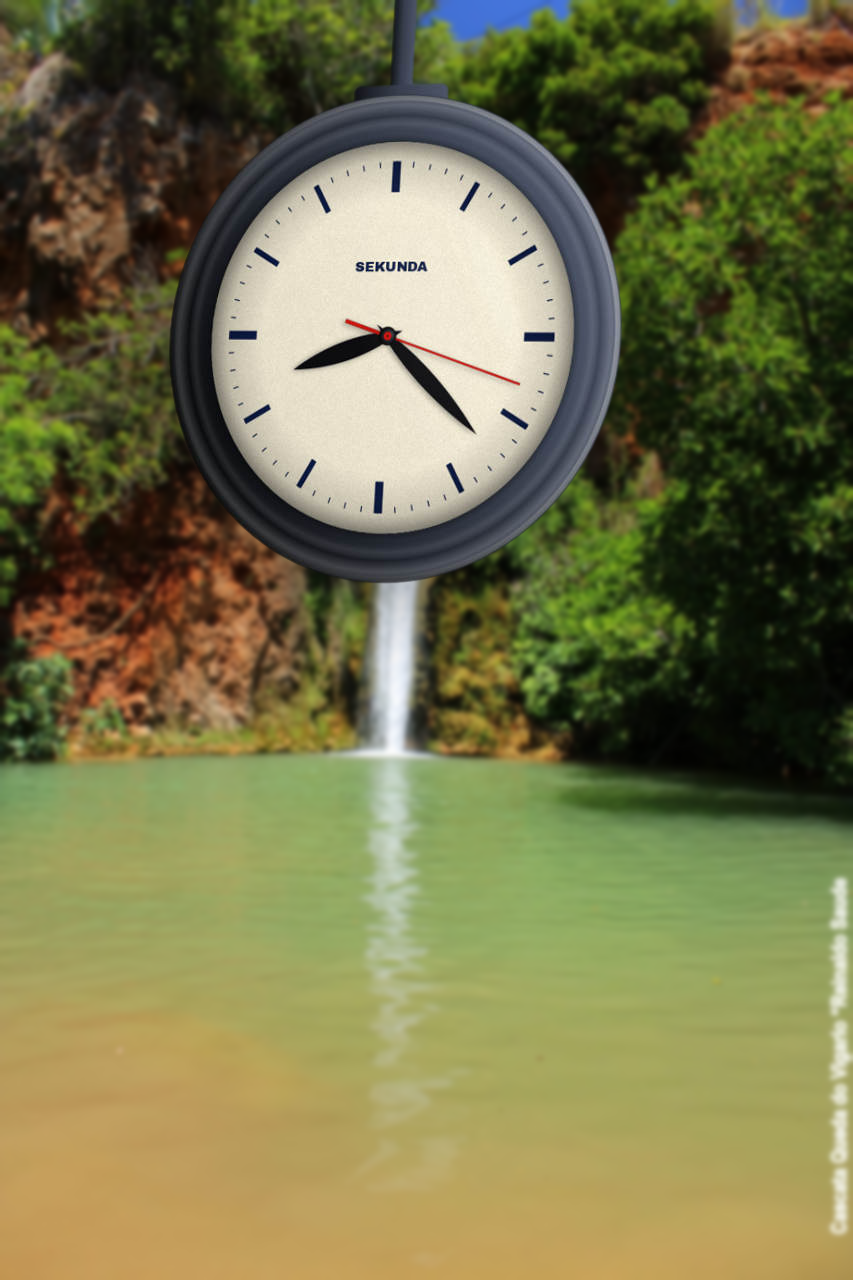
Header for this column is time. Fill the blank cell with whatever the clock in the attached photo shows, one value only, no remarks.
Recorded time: 8:22:18
